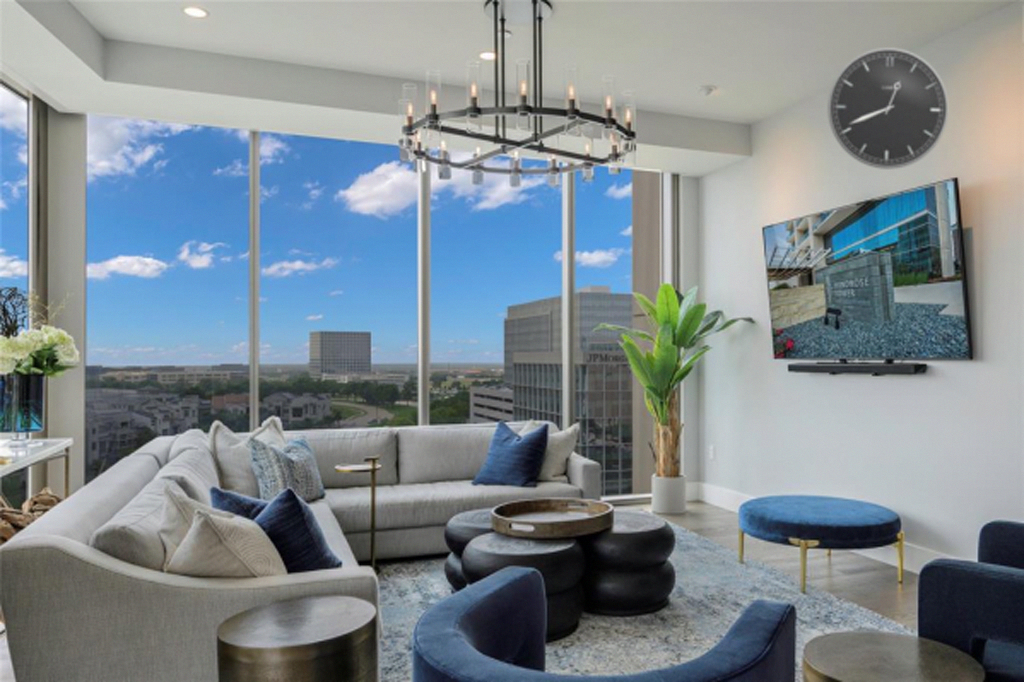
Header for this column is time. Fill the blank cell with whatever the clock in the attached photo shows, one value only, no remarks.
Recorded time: 12:41
